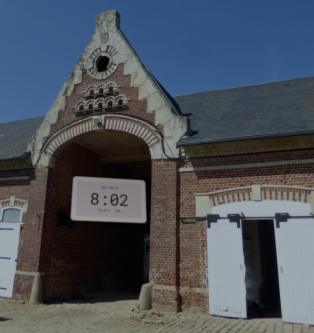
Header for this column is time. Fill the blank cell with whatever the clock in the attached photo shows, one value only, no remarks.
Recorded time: 8:02
